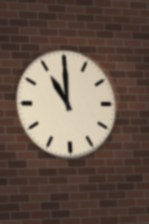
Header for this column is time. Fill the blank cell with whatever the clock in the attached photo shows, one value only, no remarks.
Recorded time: 11:00
